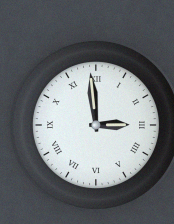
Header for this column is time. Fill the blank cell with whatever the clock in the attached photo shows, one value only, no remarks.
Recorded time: 2:59
